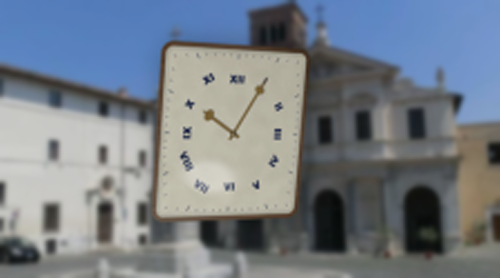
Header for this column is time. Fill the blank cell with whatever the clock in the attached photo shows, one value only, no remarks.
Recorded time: 10:05
